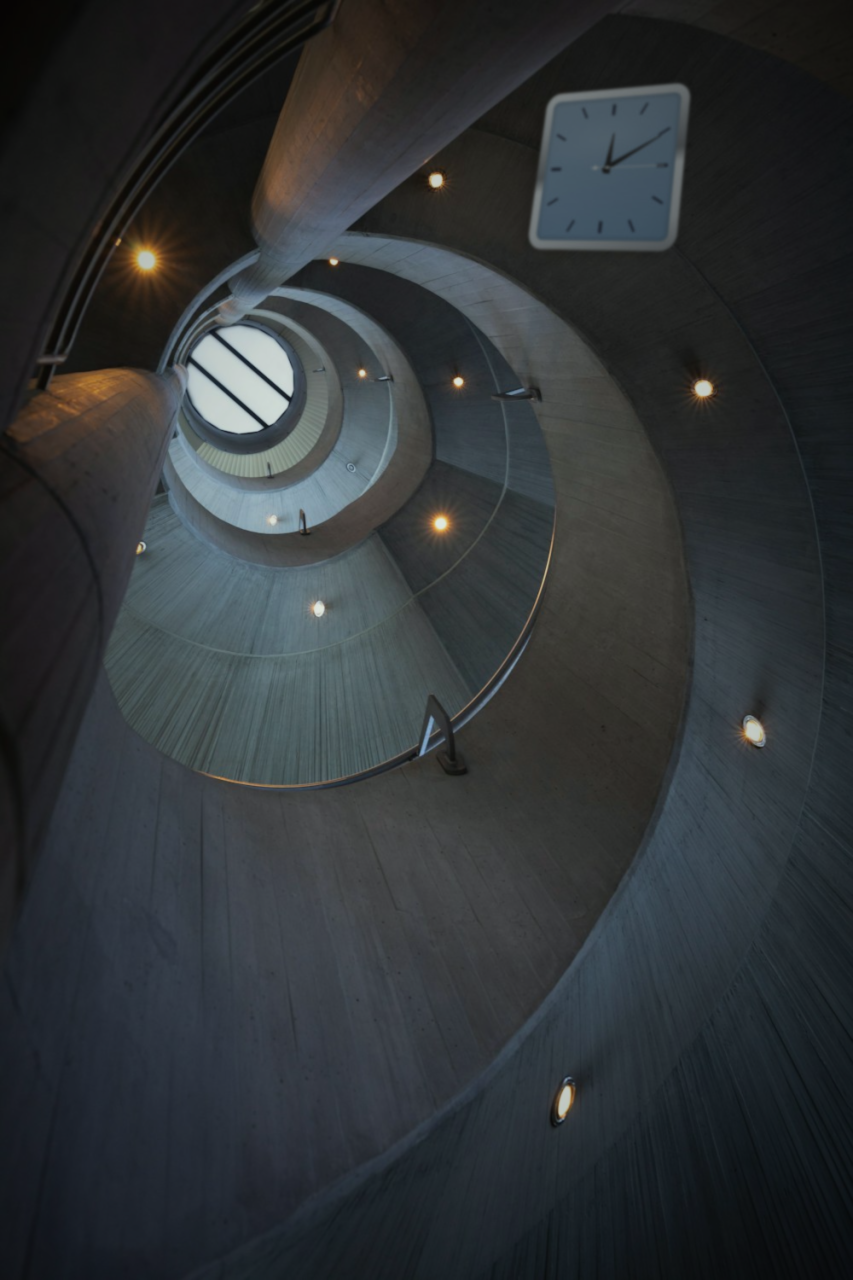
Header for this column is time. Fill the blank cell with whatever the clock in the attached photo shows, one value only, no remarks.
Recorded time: 12:10:15
